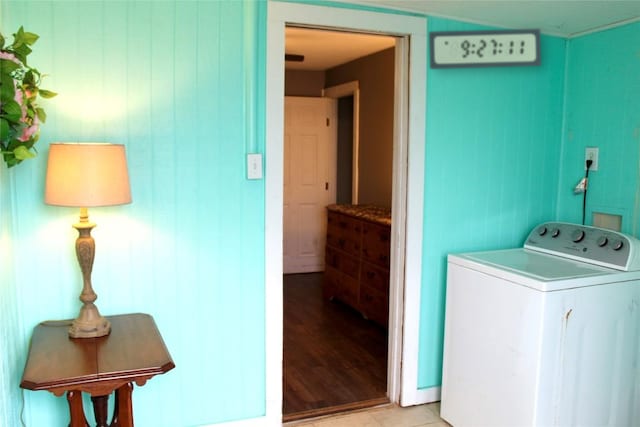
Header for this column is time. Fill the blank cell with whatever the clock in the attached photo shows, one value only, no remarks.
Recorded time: 9:27:11
